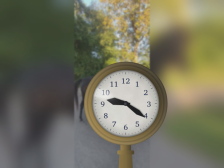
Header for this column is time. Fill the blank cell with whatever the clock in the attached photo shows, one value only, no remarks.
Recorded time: 9:21
